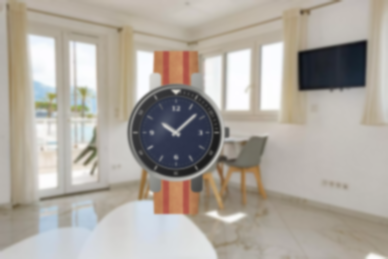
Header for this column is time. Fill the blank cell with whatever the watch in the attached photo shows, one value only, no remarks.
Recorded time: 10:08
